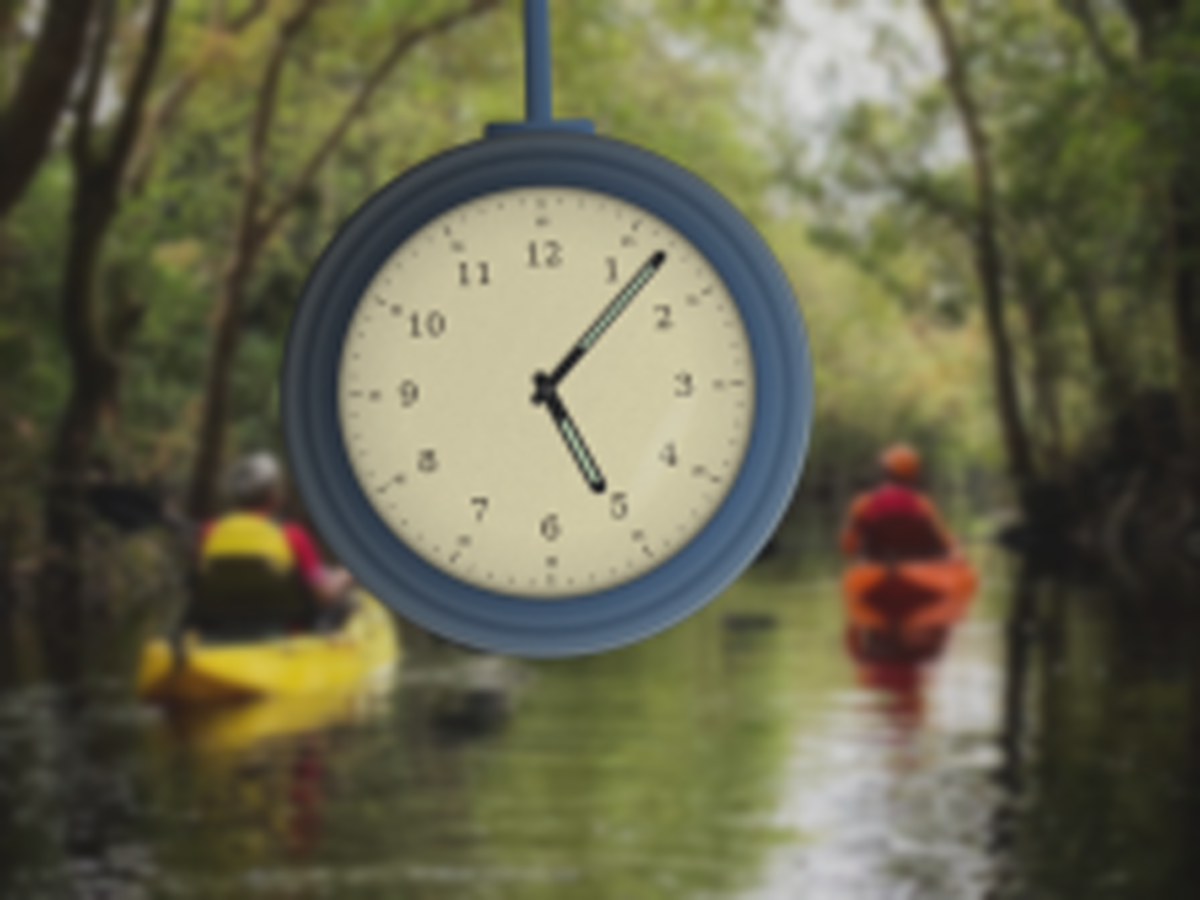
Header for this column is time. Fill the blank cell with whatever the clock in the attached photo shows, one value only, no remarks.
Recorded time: 5:07
